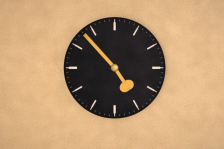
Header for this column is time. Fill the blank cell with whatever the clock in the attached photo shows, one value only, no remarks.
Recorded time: 4:53
